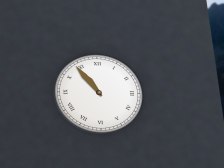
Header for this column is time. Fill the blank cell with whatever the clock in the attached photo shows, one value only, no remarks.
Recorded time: 10:54
